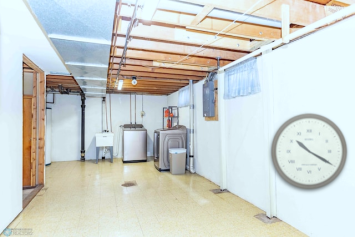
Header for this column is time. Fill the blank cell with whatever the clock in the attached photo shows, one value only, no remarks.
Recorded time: 10:20
